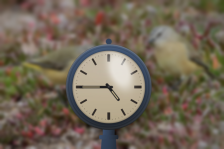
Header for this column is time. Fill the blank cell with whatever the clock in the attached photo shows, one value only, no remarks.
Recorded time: 4:45
